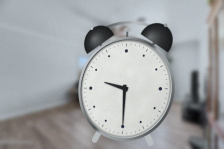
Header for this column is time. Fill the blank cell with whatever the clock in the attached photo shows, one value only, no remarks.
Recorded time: 9:30
